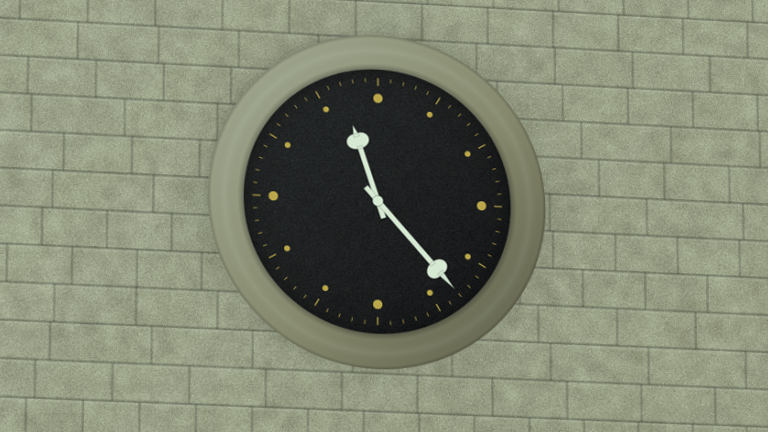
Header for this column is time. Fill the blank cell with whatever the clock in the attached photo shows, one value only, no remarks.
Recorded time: 11:23
